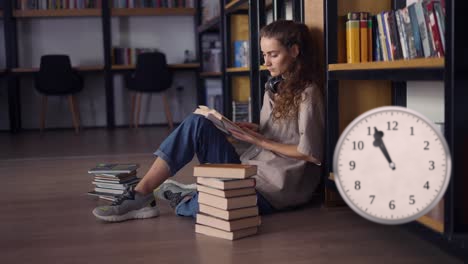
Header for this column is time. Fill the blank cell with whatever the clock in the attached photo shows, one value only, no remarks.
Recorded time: 10:56
